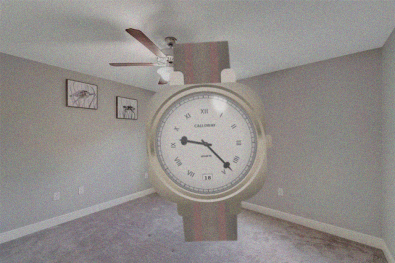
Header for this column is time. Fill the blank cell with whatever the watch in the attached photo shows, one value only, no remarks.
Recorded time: 9:23
